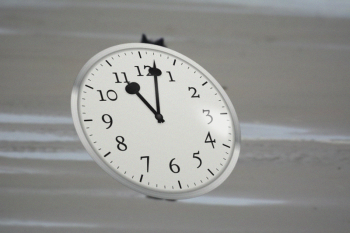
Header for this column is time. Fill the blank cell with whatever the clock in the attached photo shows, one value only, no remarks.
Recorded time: 11:02
